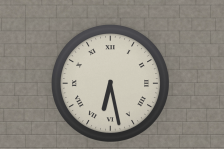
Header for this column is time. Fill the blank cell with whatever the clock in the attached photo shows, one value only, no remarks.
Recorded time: 6:28
